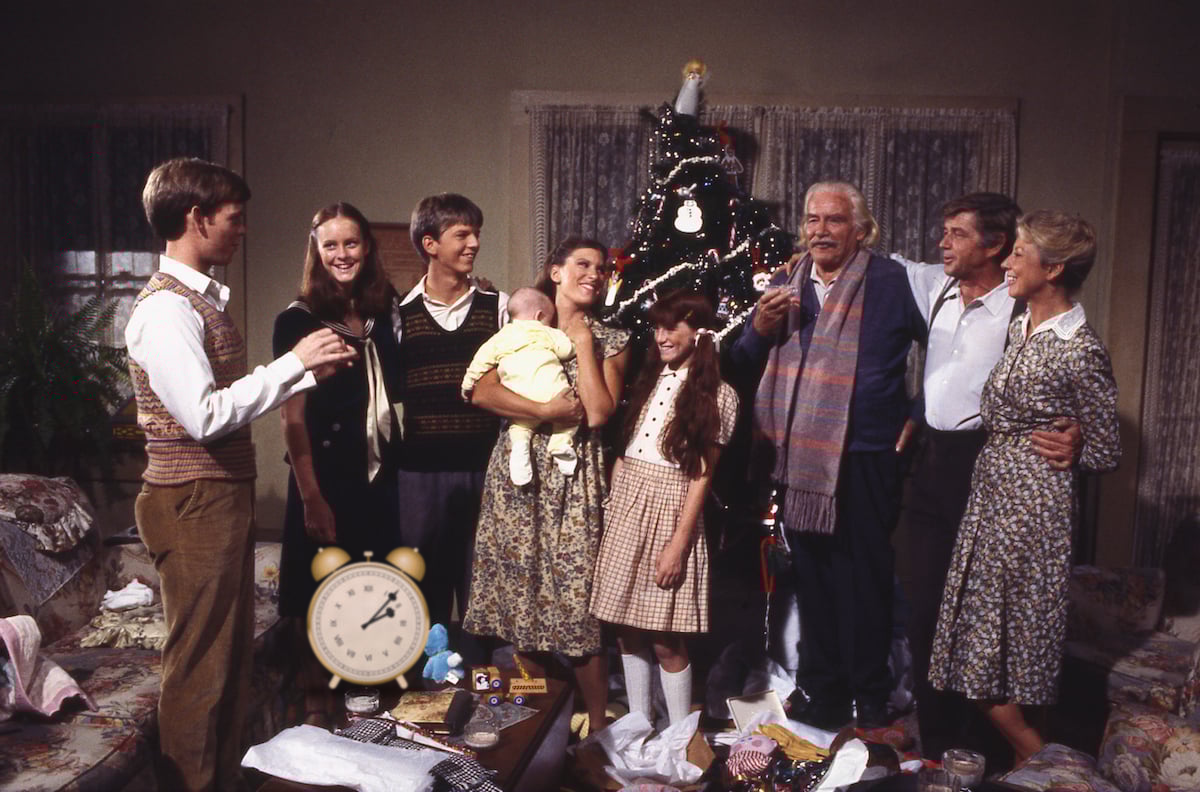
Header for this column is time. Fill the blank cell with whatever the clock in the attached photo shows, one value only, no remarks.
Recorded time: 2:07
